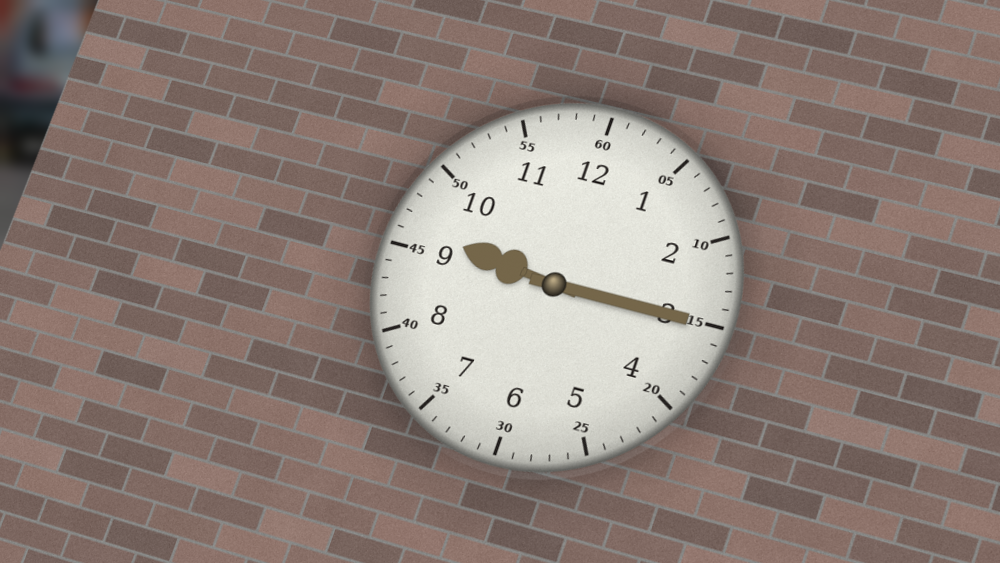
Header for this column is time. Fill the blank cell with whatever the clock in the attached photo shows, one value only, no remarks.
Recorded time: 9:15
